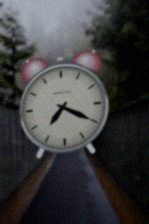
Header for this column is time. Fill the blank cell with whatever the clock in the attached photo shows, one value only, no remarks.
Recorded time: 7:20
